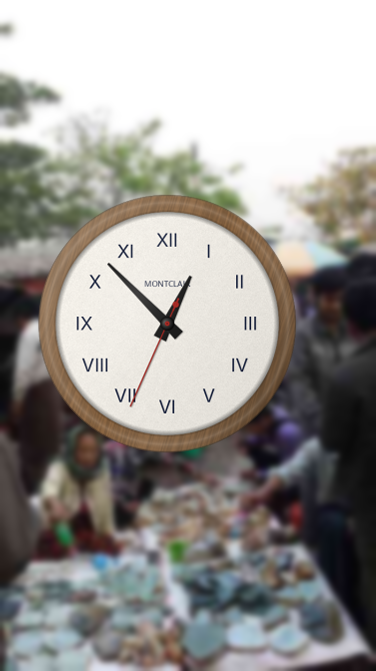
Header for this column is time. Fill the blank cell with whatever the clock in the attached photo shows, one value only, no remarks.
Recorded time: 12:52:34
